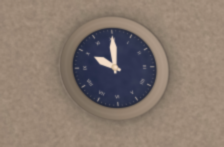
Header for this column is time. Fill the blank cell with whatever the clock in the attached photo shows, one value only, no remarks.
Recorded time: 10:00
